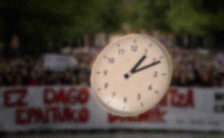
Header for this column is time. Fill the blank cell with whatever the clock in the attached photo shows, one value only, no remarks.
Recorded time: 1:11
